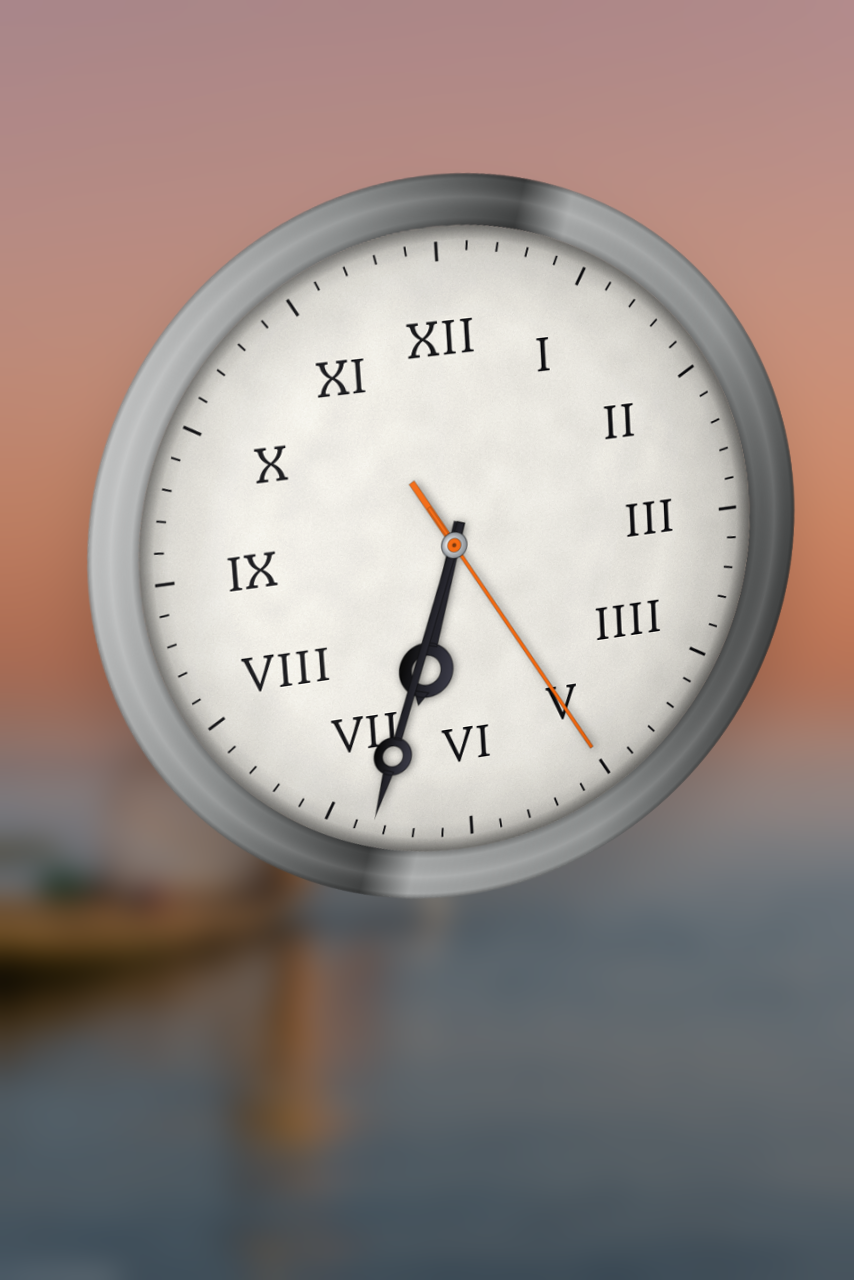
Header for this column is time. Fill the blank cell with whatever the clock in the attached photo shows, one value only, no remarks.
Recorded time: 6:33:25
